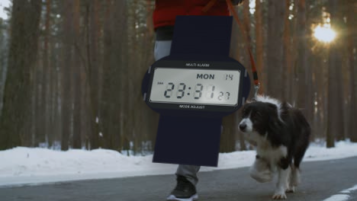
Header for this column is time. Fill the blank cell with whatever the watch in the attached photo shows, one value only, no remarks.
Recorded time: 23:31:27
